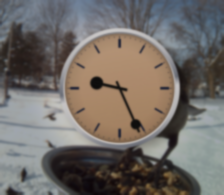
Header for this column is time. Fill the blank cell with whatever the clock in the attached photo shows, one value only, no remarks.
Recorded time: 9:26
